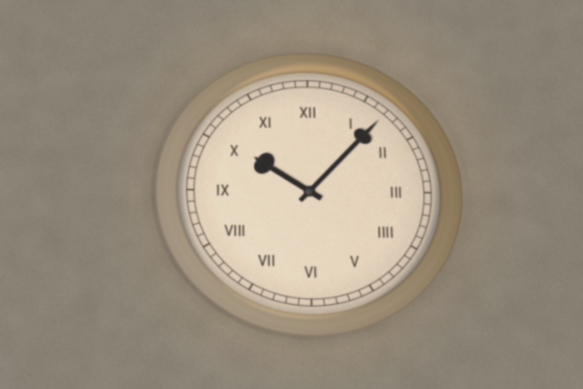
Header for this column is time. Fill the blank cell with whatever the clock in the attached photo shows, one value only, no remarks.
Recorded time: 10:07
